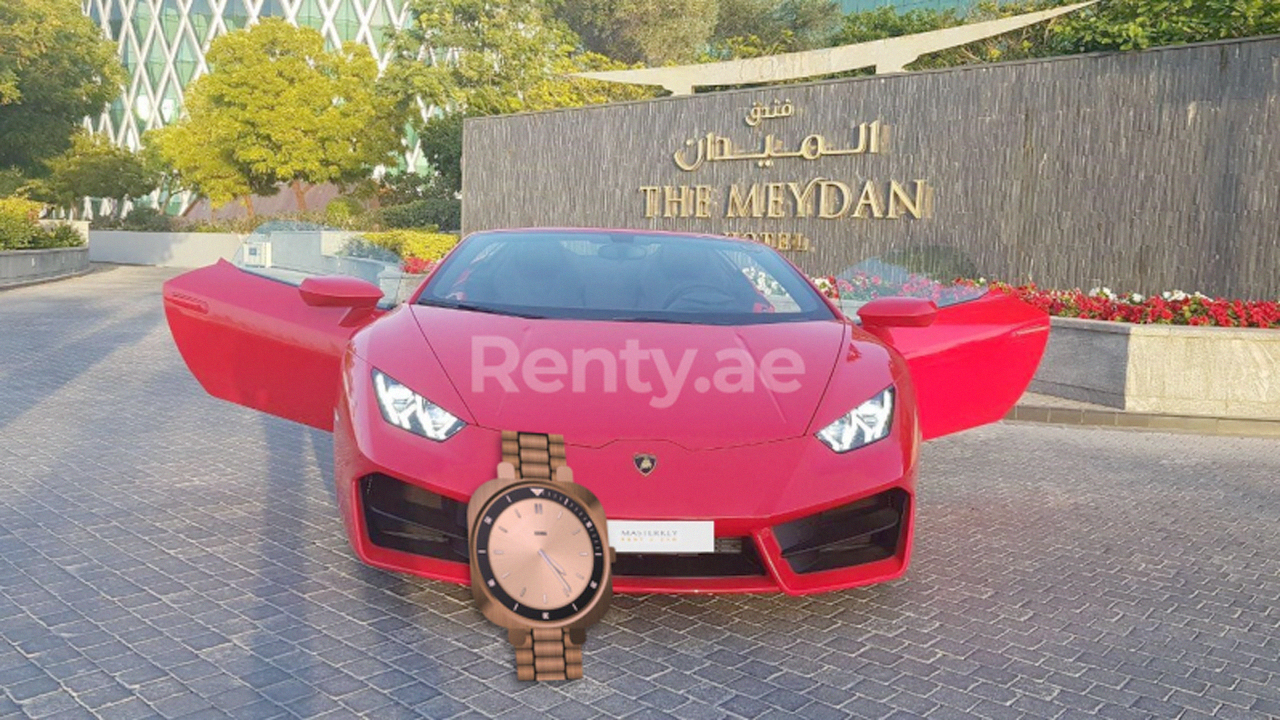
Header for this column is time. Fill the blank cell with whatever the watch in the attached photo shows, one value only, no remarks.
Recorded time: 4:24
